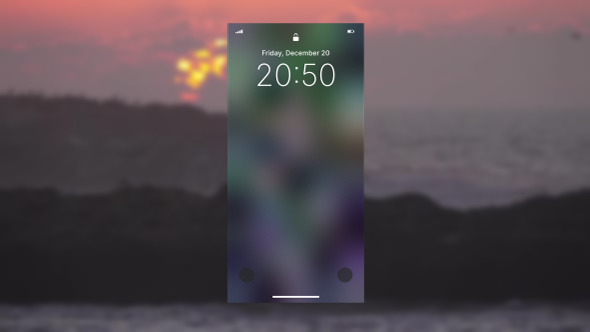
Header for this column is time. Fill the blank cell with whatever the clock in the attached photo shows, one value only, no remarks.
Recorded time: 20:50
